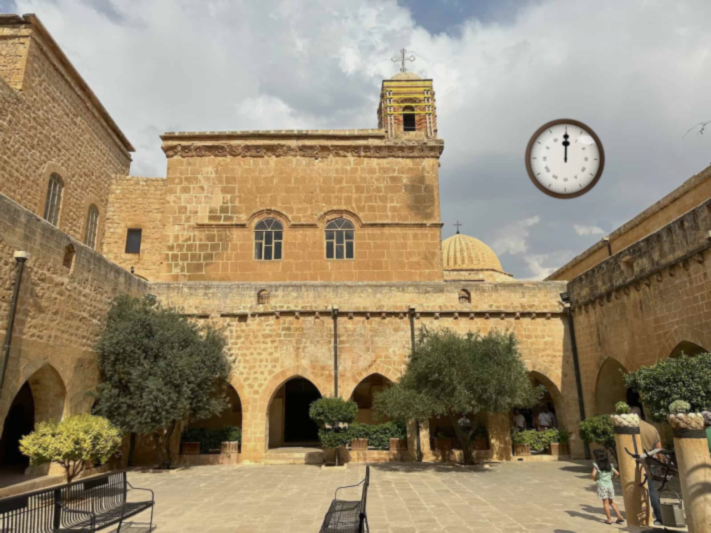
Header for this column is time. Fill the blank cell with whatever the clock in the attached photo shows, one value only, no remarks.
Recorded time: 12:00
